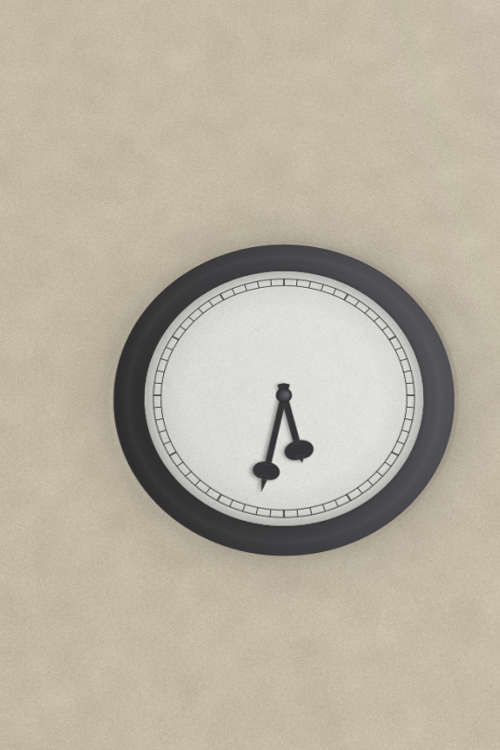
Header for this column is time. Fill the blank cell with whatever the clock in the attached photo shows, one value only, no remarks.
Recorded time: 5:32
